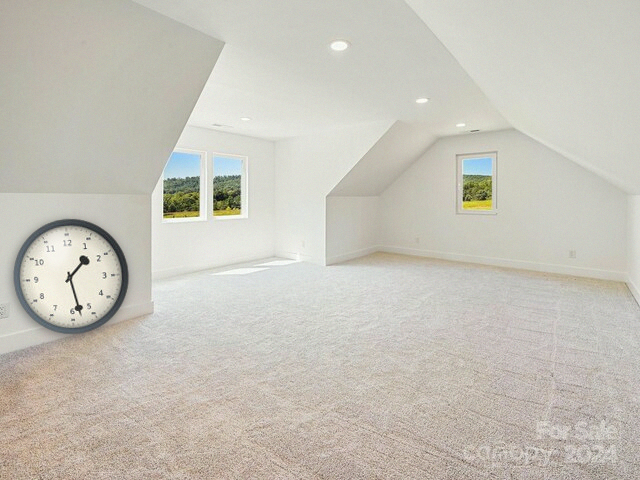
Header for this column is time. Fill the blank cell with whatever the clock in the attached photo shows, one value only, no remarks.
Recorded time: 1:28
